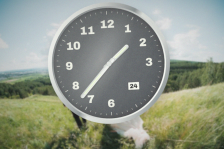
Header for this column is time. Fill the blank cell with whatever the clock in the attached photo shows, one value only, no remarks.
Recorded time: 1:37
